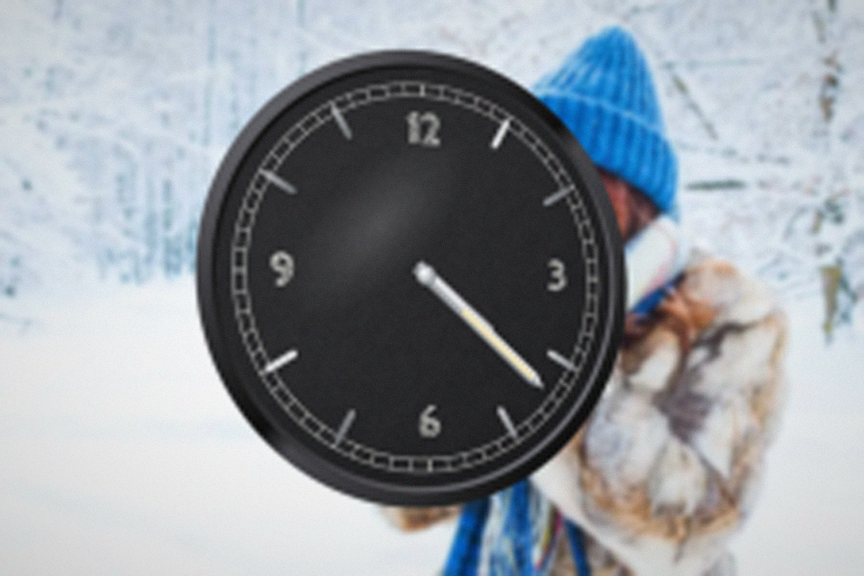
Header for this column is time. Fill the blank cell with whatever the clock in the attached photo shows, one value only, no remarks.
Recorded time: 4:22
